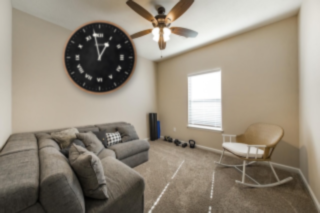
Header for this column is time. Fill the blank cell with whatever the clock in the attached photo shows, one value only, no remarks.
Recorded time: 12:58
